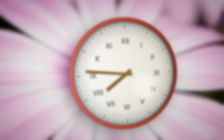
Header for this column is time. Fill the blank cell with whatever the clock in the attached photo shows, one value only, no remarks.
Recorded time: 7:46
